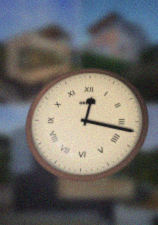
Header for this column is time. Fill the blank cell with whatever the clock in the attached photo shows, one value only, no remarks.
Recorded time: 12:17
